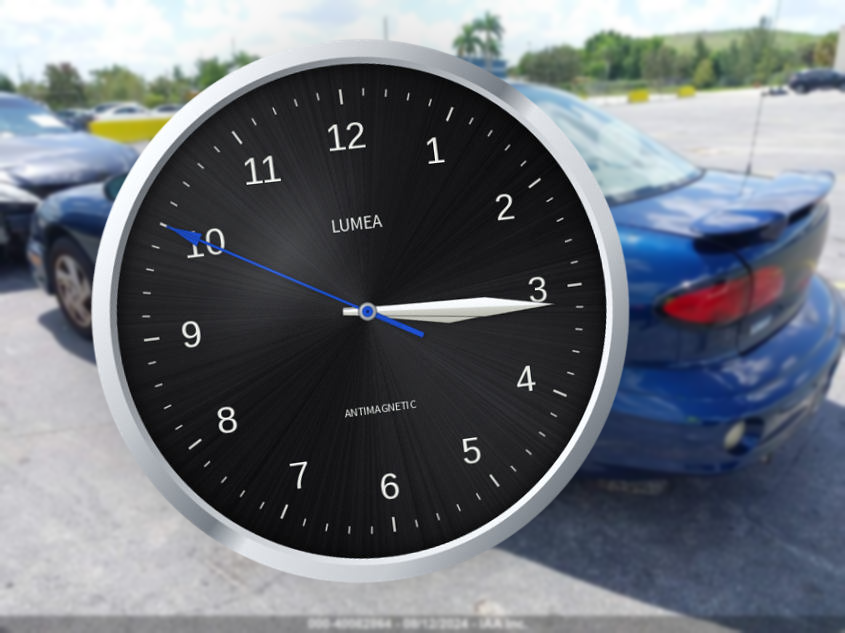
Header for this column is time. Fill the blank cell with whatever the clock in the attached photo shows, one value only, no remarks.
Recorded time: 3:15:50
